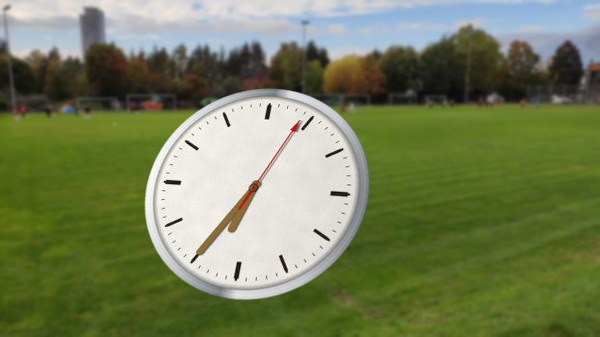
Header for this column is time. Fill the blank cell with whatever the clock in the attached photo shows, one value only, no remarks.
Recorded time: 6:35:04
